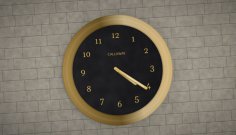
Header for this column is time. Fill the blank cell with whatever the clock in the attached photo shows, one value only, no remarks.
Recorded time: 4:21
